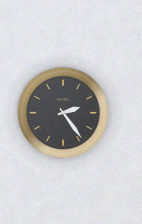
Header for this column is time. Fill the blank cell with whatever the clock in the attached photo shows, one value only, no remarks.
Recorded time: 2:24
